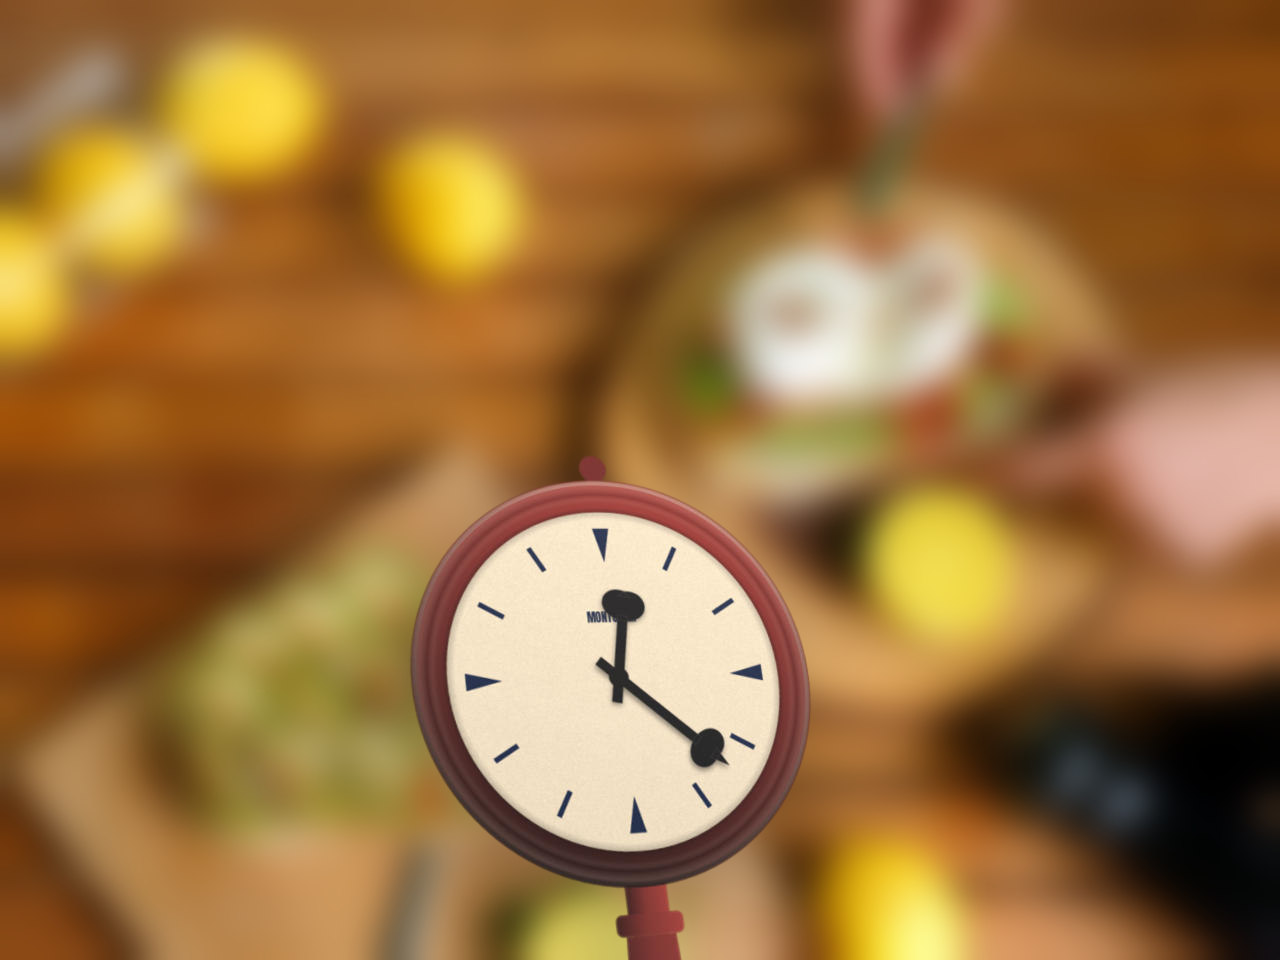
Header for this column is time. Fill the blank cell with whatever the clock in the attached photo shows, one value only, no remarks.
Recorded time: 12:22
